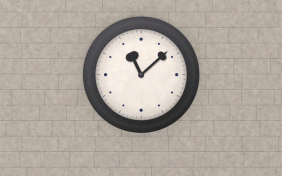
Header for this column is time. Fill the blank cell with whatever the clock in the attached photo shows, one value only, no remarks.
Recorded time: 11:08
